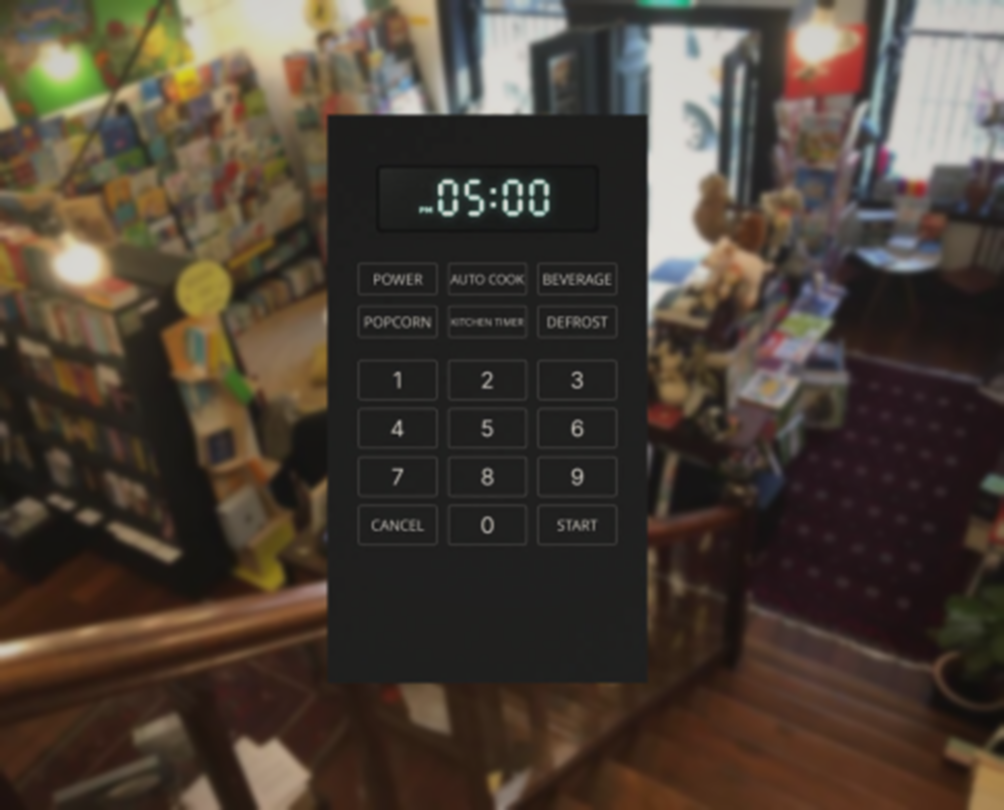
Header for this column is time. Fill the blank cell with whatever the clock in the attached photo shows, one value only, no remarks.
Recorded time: 5:00
